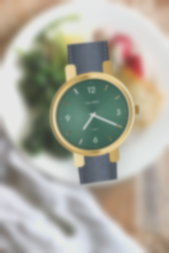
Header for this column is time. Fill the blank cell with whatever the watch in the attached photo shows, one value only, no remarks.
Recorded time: 7:20
